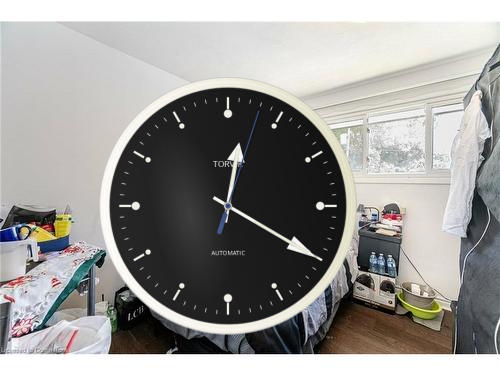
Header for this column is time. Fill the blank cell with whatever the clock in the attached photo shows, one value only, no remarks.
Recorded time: 12:20:03
